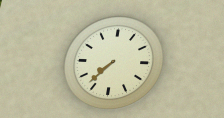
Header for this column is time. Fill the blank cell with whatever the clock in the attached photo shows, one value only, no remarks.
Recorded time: 7:37
